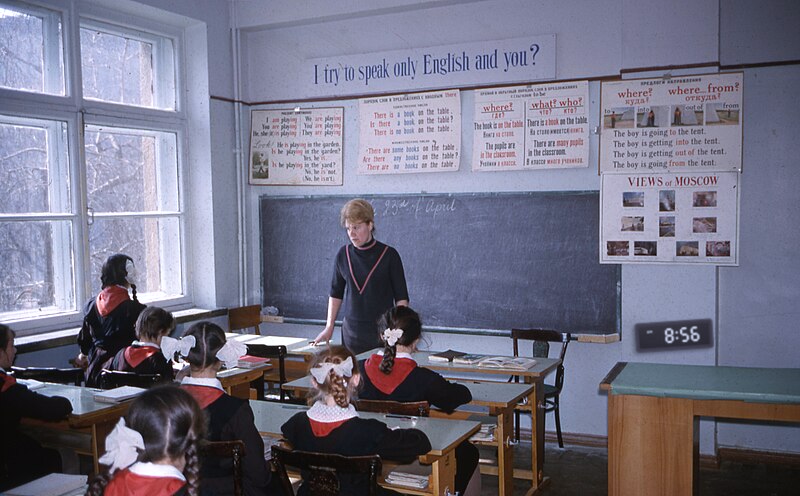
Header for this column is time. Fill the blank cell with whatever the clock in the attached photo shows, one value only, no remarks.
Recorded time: 8:56
